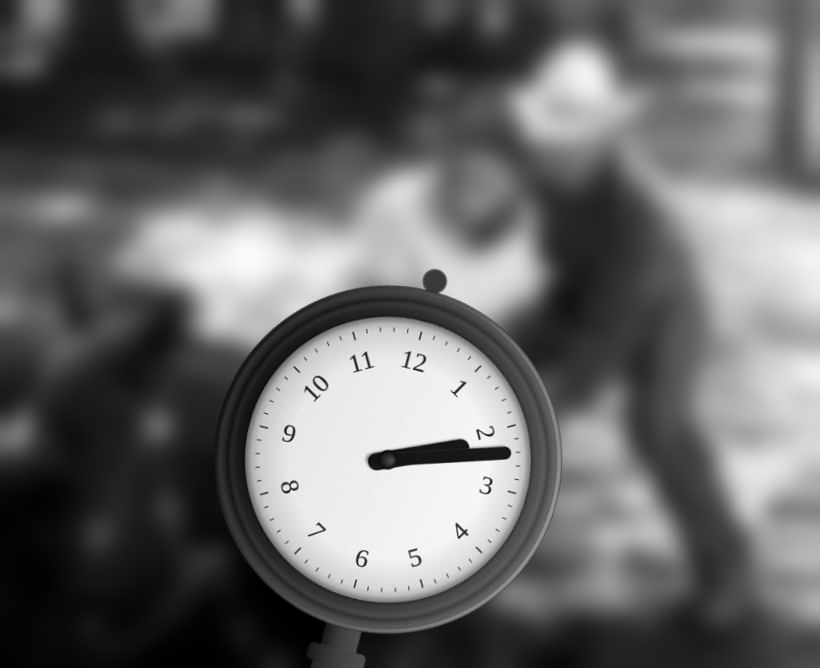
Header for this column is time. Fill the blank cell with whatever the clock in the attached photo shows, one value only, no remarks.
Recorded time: 2:12
